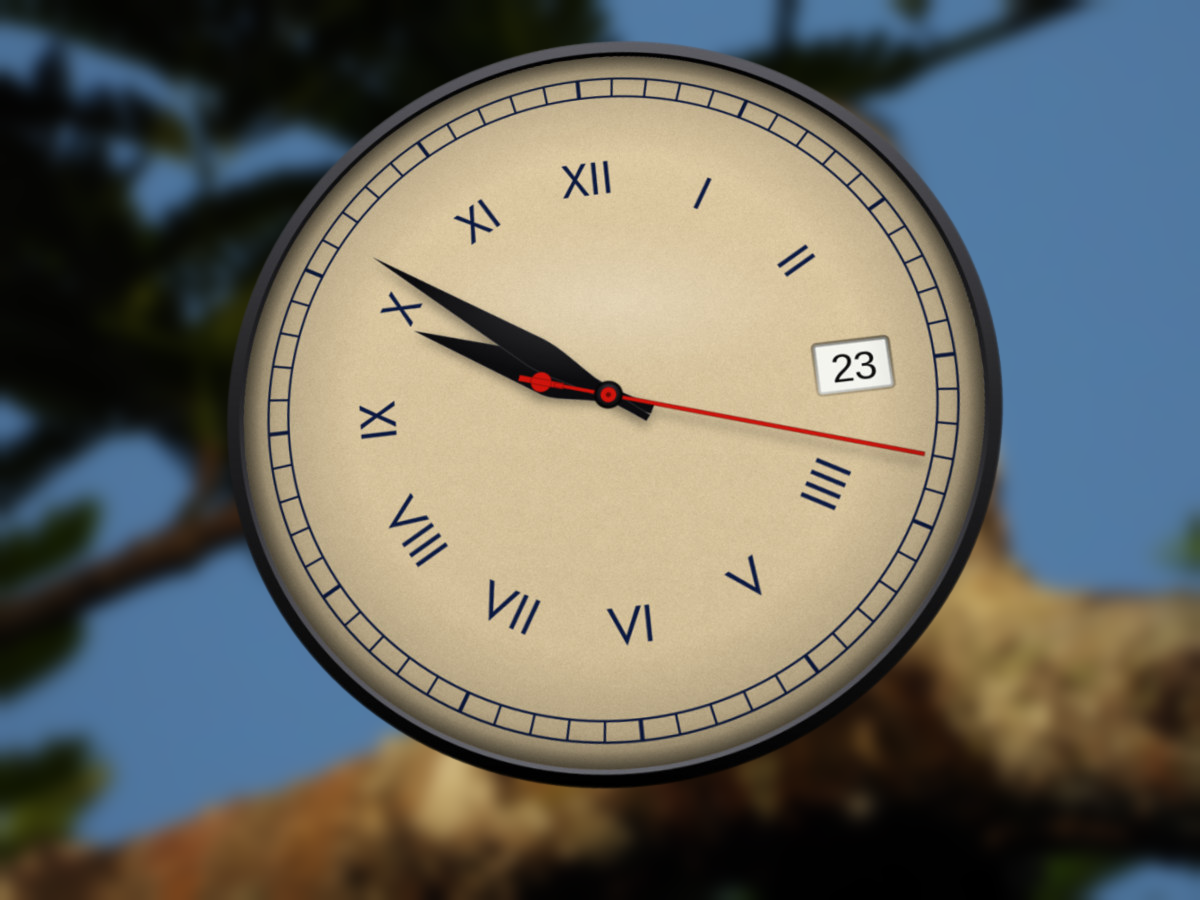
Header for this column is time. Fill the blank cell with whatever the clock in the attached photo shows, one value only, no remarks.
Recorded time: 9:51:18
